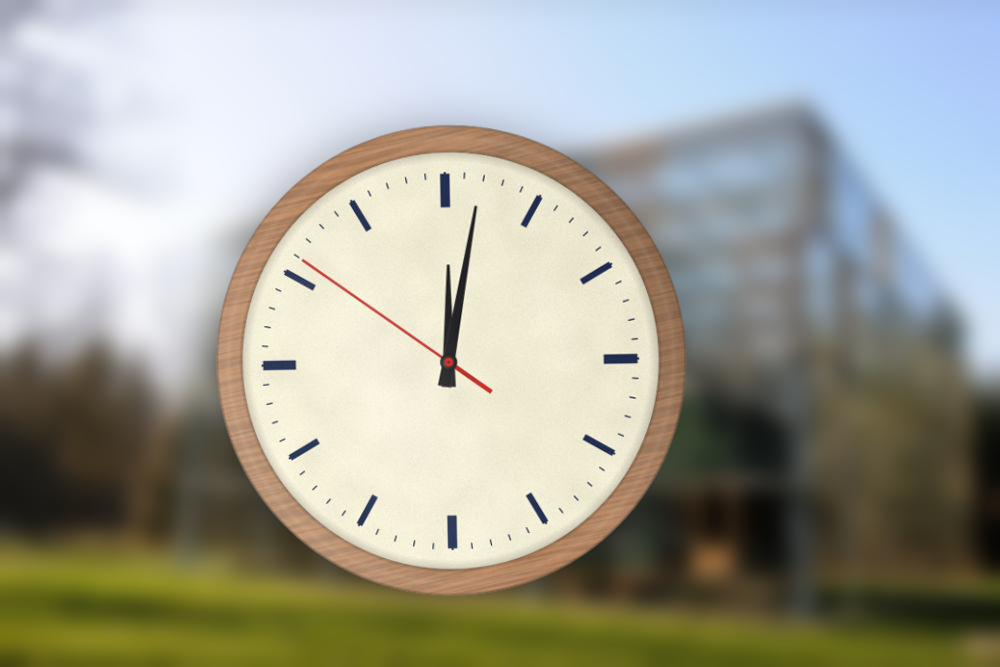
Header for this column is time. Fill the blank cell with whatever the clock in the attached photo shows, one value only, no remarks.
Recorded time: 12:01:51
